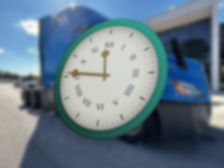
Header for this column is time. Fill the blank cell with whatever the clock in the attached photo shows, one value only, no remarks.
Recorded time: 11:46
